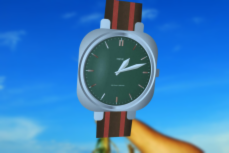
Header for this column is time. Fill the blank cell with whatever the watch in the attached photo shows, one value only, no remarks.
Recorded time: 1:12
